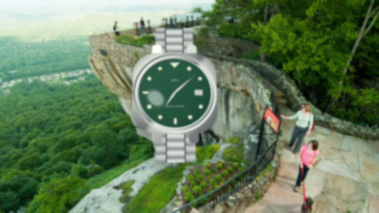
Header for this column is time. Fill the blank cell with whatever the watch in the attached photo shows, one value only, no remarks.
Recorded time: 7:08
